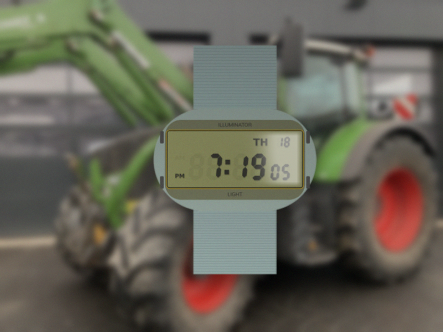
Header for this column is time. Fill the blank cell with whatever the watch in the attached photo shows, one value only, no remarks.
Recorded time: 7:19:05
